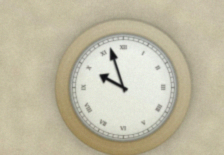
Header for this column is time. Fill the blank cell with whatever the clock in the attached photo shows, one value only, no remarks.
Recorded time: 9:57
